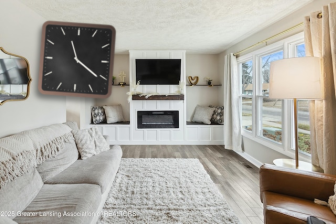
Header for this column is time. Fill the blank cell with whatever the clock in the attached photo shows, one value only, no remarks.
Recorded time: 11:21
